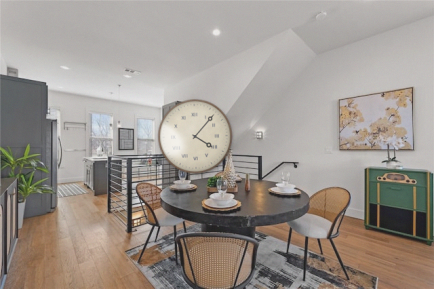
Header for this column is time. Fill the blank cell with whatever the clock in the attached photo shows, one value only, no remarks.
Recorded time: 4:07
